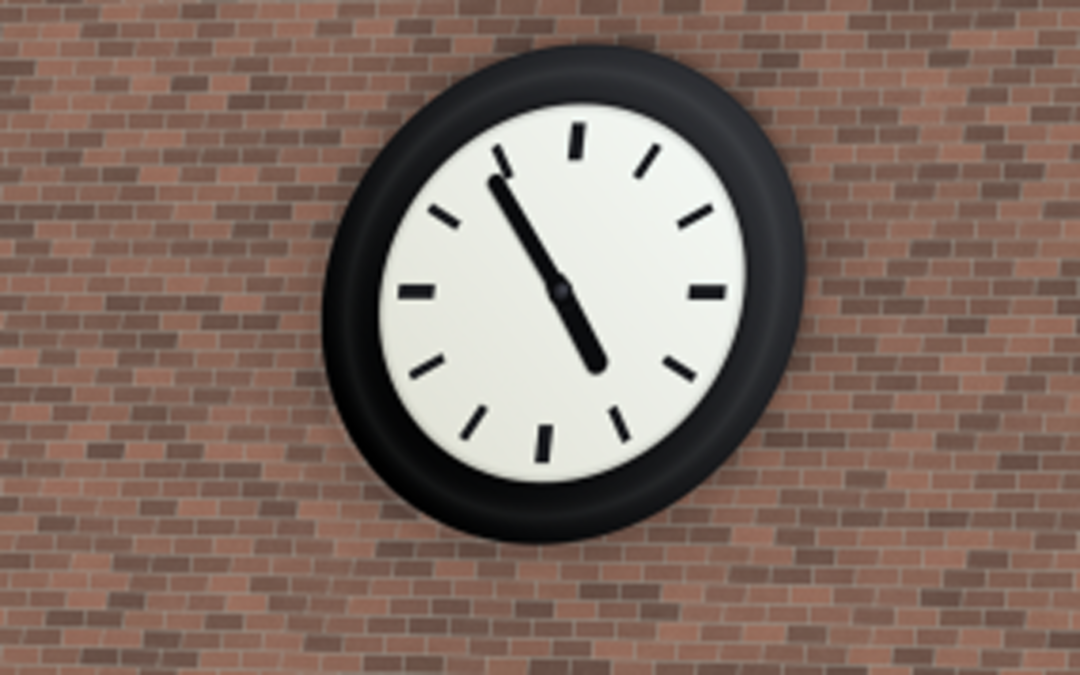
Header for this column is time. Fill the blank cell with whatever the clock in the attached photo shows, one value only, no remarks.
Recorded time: 4:54
